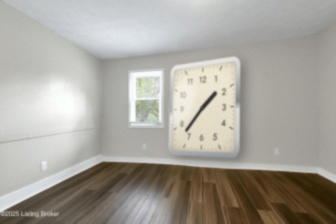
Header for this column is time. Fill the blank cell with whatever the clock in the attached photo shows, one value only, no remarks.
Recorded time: 1:37
